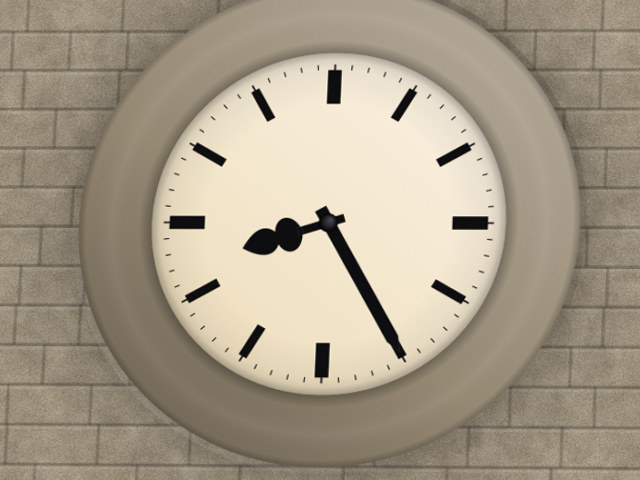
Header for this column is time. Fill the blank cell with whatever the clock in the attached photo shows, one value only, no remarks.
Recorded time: 8:25
